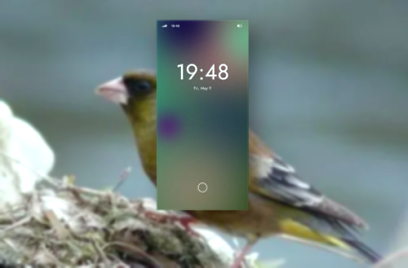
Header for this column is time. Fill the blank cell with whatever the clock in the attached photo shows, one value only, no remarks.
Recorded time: 19:48
